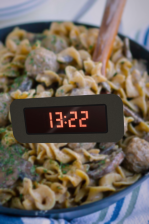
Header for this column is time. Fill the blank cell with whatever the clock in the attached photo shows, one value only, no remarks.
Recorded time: 13:22
